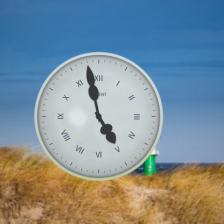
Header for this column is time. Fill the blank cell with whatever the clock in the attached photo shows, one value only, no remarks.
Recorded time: 4:58
